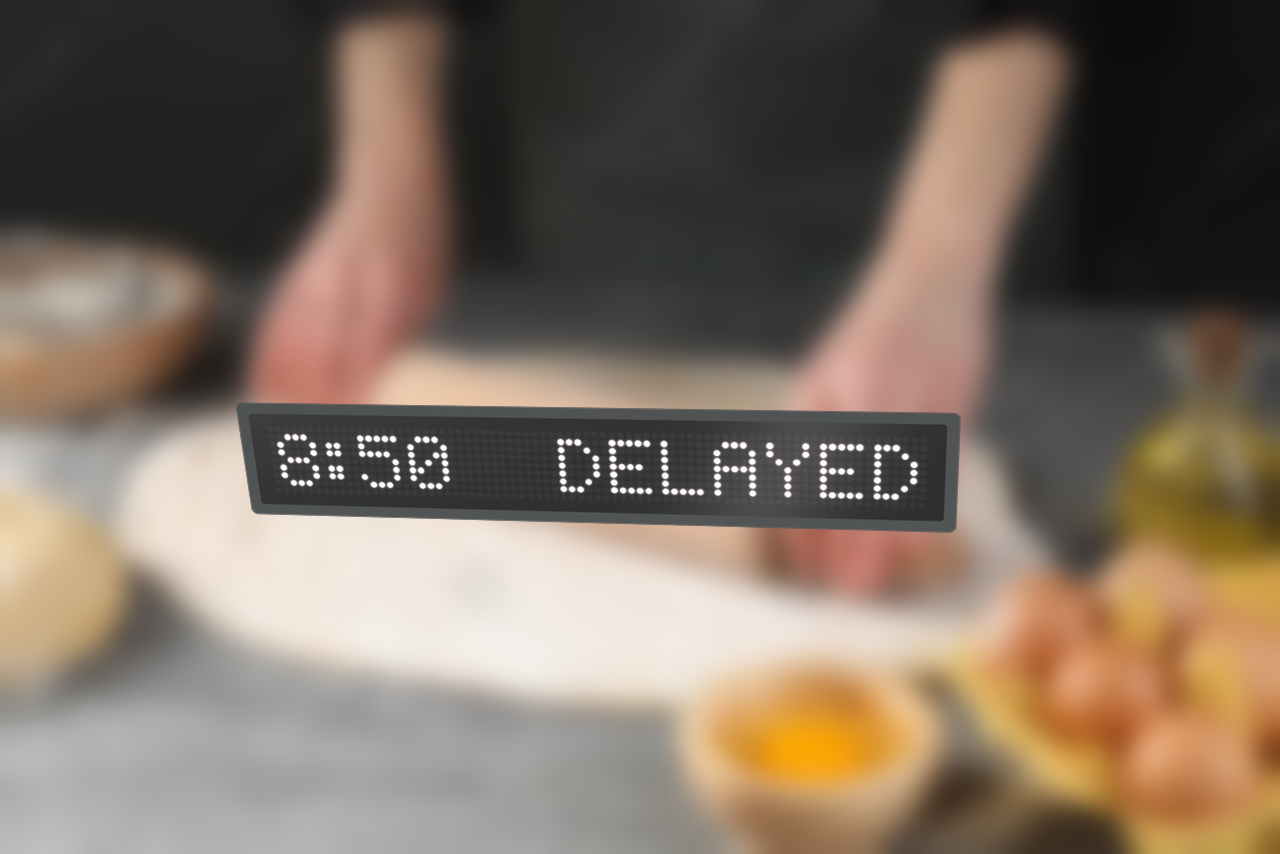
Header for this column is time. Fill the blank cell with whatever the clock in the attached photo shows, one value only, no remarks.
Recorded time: 8:50
